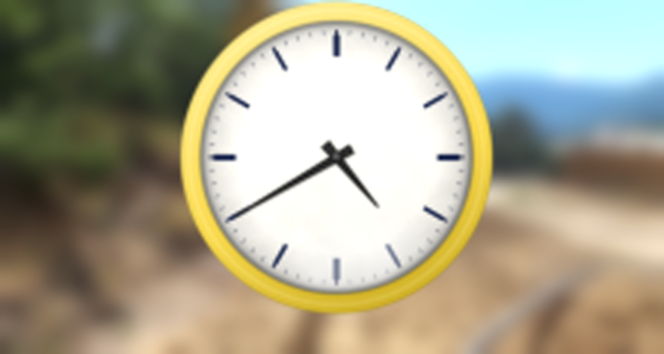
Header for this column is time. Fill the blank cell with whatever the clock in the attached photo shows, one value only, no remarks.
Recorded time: 4:40
